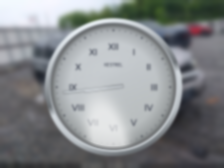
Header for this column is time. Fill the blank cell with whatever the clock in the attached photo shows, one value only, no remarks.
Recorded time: 8:44
